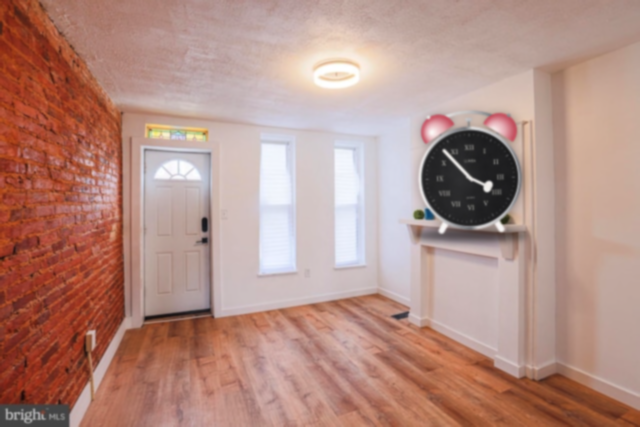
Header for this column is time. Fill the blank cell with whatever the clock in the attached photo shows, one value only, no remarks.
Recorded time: 3:53
